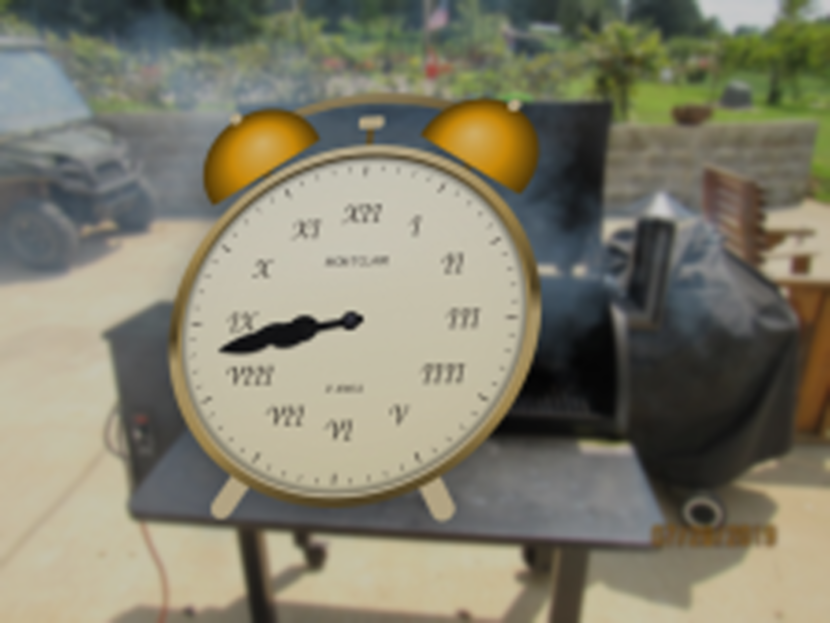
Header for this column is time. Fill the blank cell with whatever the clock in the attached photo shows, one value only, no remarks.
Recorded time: 8:43
